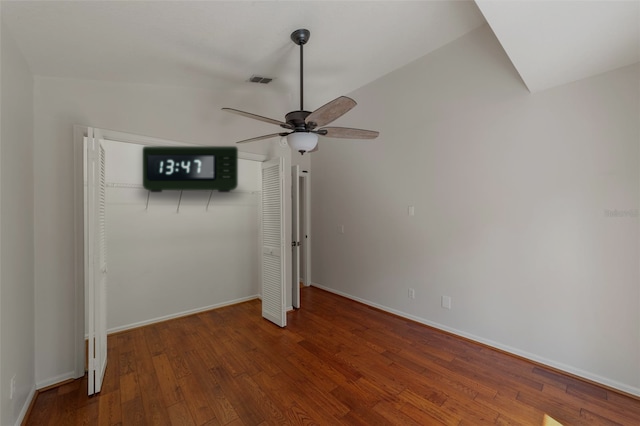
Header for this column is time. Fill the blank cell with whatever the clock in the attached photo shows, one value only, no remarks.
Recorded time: 13:47
